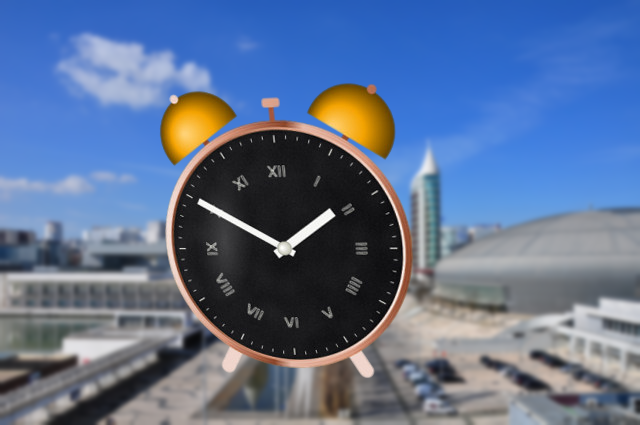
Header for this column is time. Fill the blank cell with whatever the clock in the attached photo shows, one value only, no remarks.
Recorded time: 1:50
